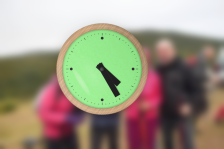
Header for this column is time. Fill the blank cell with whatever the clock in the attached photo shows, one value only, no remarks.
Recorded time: 4:25
